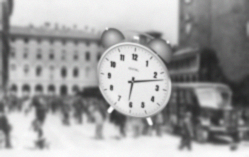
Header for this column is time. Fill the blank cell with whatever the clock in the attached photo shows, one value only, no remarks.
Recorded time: 6:12
